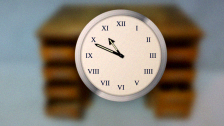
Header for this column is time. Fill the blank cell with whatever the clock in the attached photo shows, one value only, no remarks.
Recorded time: 10:49
